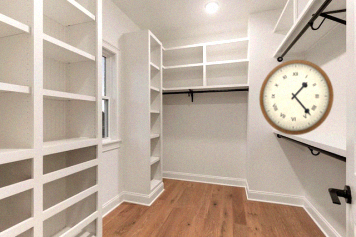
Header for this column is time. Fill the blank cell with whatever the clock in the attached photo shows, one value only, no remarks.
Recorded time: 1:23
